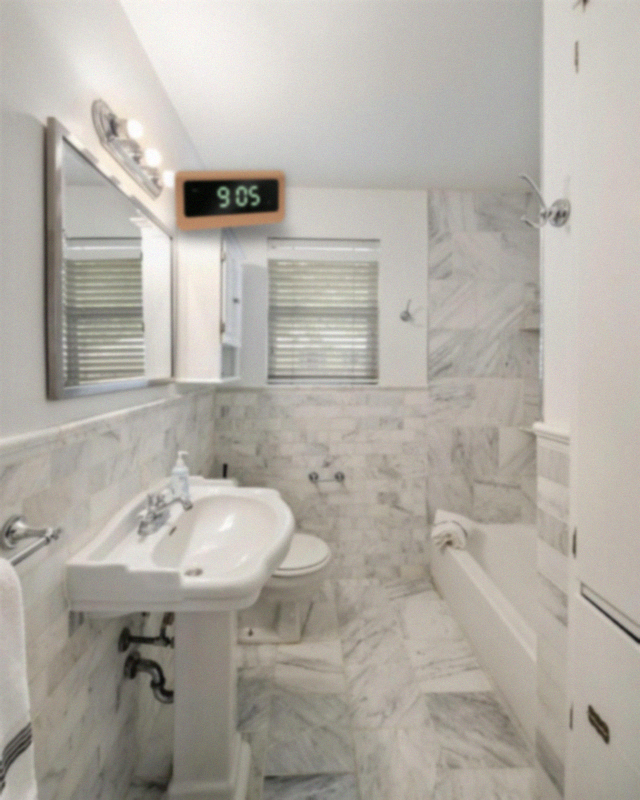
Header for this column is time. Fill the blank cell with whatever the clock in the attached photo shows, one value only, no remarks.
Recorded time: 9:05
